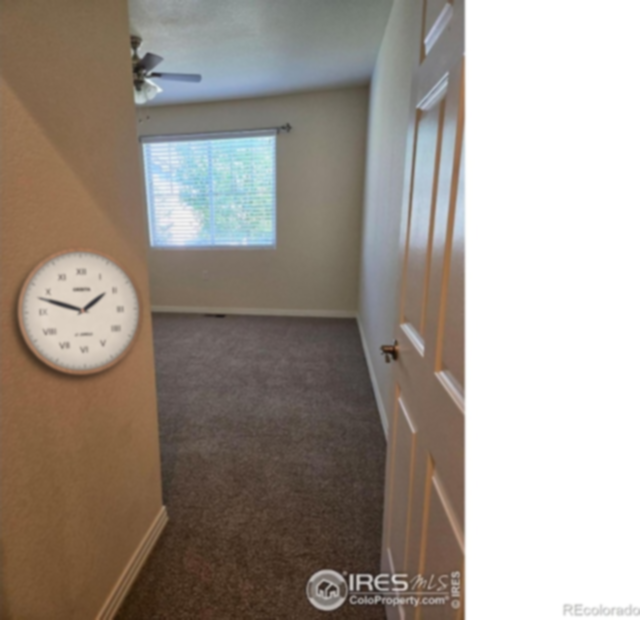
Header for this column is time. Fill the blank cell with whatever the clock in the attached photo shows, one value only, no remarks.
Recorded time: 1:48
